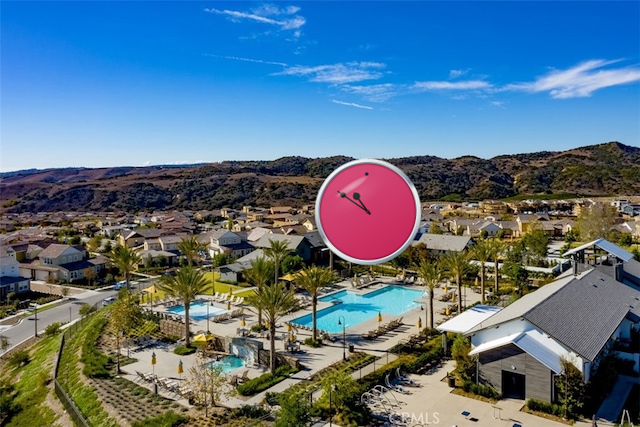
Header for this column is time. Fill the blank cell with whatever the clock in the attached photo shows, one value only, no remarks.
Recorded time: 10:51
